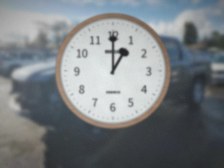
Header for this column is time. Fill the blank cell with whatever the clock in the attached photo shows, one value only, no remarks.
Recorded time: 1:00
